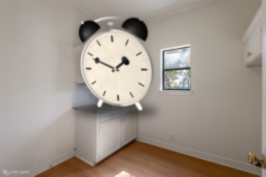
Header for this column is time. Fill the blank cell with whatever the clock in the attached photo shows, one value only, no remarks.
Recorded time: 1:49
